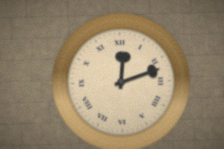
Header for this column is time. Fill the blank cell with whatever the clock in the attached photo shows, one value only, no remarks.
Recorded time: 12:12
